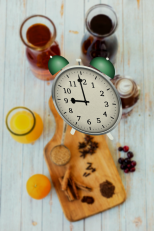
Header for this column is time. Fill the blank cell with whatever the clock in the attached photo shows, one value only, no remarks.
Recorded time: 8:59
